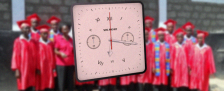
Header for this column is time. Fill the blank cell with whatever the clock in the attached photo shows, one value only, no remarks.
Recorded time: 6:17
